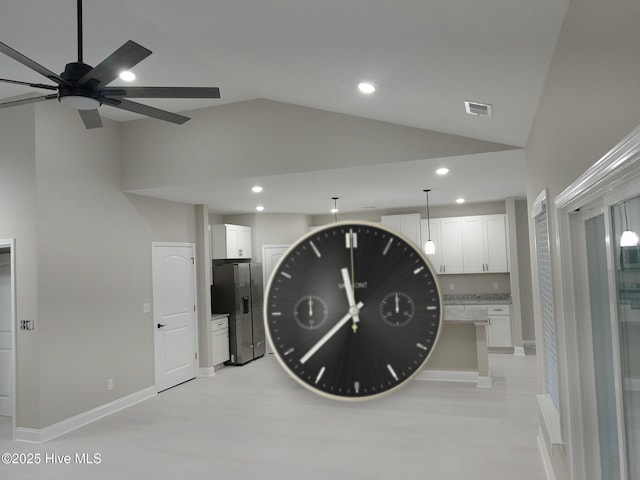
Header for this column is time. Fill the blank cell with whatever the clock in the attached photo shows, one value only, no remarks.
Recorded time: 11:38
